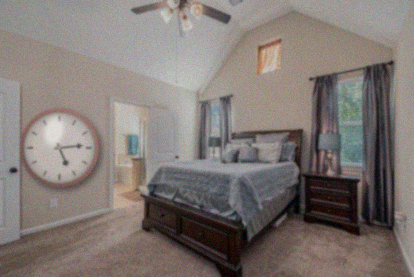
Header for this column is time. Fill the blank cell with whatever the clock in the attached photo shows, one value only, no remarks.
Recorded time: 5:14
